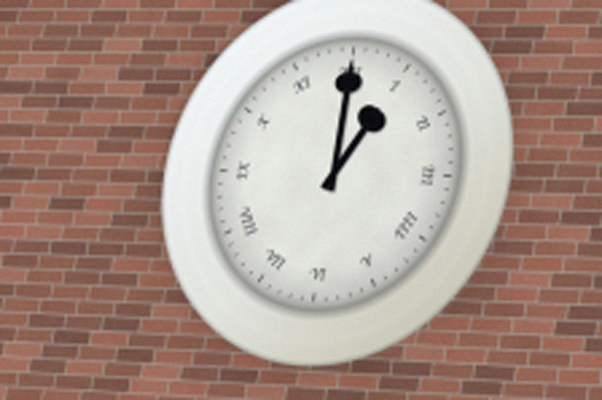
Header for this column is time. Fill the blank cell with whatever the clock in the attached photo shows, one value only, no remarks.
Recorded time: 1:00
